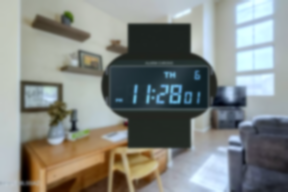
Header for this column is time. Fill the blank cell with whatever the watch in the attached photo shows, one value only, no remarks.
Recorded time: 11:28:01
